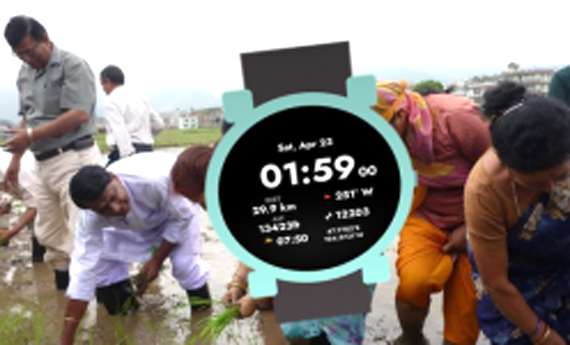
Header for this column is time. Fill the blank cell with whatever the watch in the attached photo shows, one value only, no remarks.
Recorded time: 1:59
